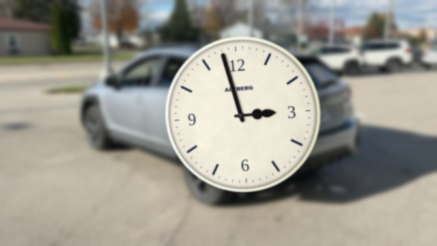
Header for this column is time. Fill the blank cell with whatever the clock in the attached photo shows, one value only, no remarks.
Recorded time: 2:58
